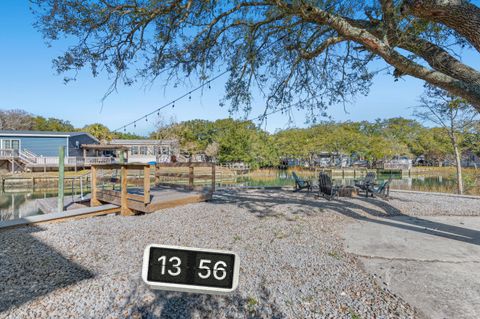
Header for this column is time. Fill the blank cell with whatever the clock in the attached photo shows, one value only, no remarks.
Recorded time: 13:56
